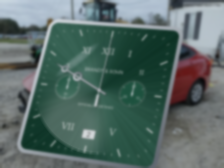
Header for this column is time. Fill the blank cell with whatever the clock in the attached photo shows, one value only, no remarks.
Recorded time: 9:49
